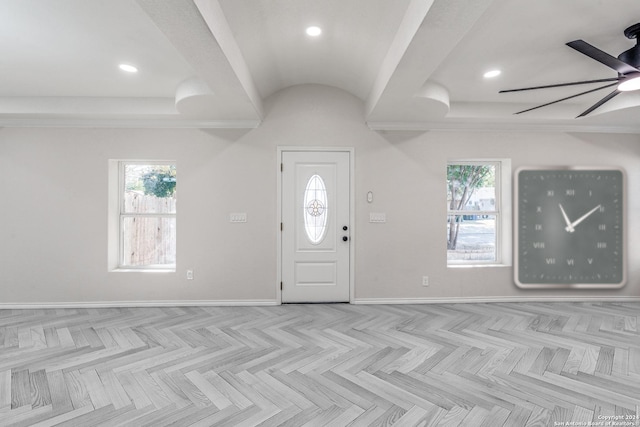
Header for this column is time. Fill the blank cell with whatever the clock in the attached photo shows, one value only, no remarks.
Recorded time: 11:09
